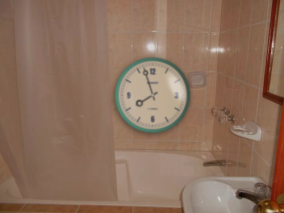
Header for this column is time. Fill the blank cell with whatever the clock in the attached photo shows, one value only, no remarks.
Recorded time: 7:57
